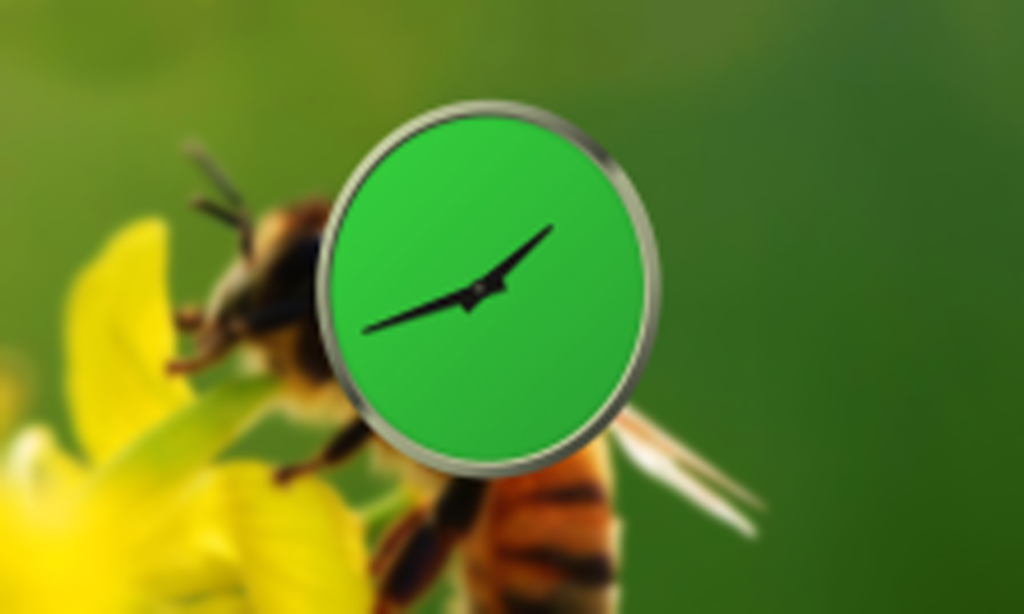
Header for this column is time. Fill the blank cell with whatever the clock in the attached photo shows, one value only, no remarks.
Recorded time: 1:42
